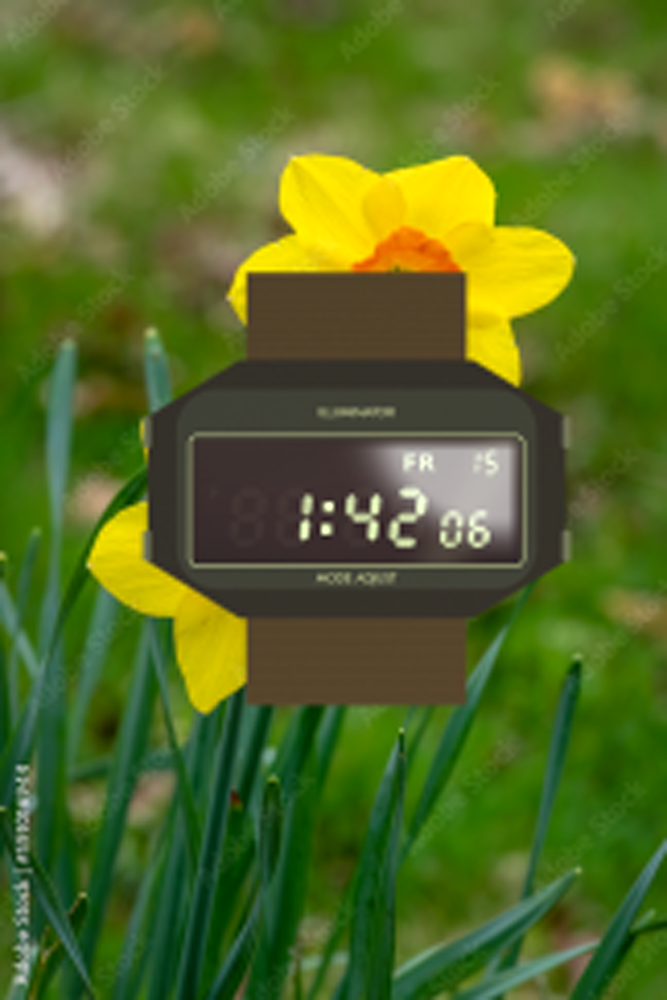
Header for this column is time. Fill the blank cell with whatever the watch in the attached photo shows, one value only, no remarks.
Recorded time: 1:42:06
